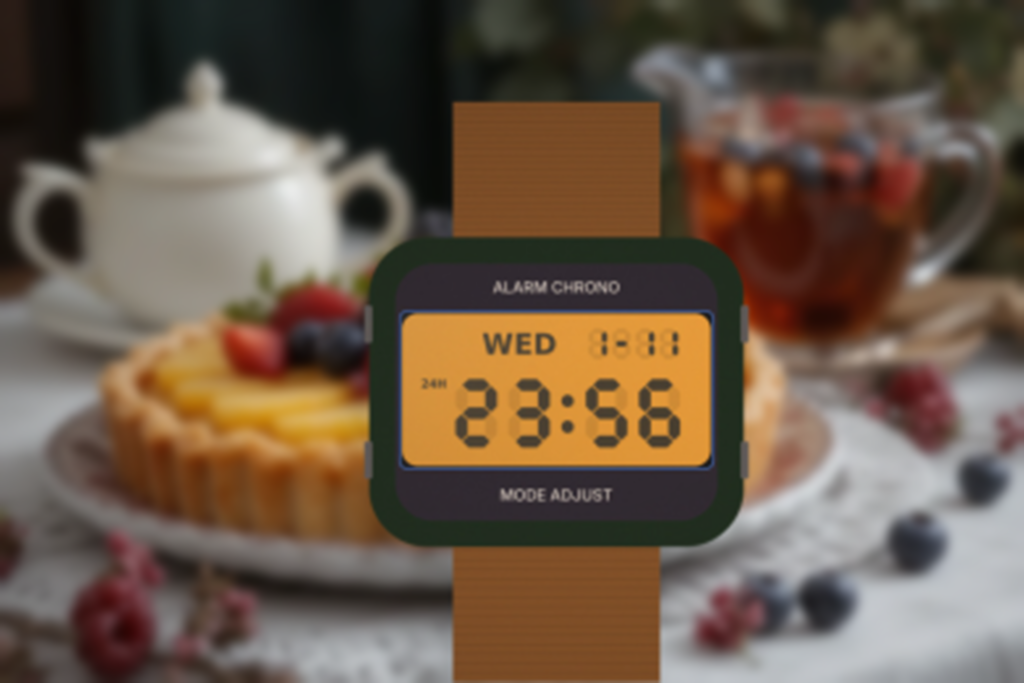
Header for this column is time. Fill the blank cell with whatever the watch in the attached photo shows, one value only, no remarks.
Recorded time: 23:56
